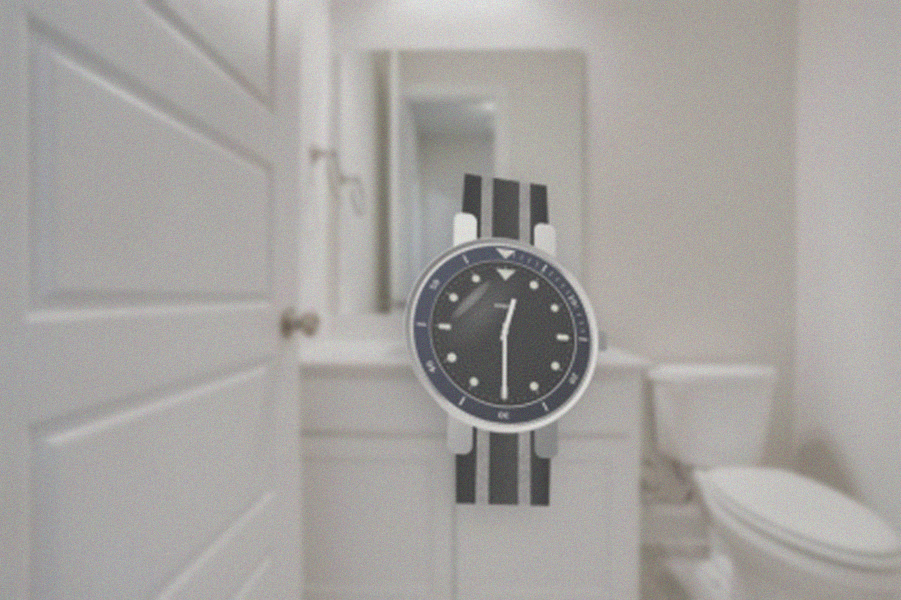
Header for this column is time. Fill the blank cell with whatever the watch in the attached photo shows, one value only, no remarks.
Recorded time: 12:30
